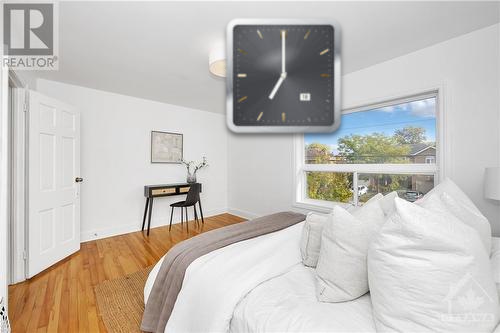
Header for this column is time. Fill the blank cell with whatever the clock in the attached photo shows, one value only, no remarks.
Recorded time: 7:00
